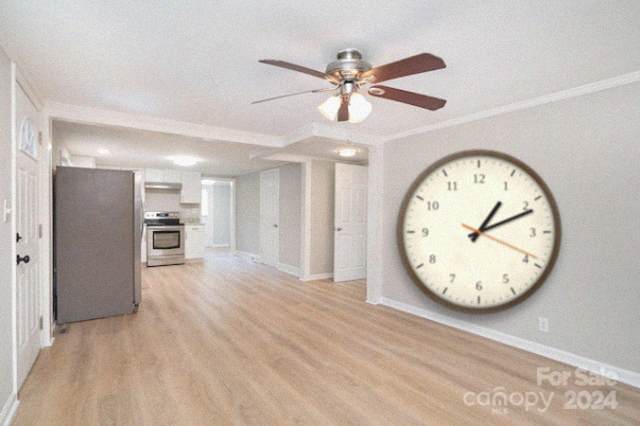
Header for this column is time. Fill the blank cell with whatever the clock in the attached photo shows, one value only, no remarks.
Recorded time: 1:11:19
